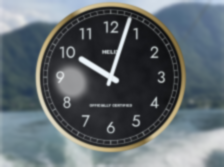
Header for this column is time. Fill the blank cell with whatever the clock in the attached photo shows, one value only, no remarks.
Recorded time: 10:03
